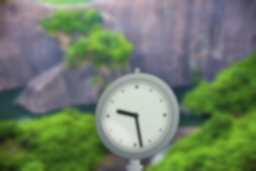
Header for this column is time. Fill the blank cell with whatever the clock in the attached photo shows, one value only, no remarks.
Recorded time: 9:28
